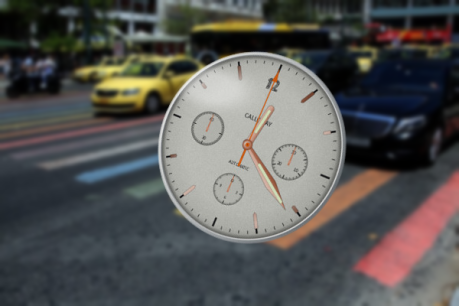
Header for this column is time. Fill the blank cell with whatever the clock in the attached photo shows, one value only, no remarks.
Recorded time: 12:21
